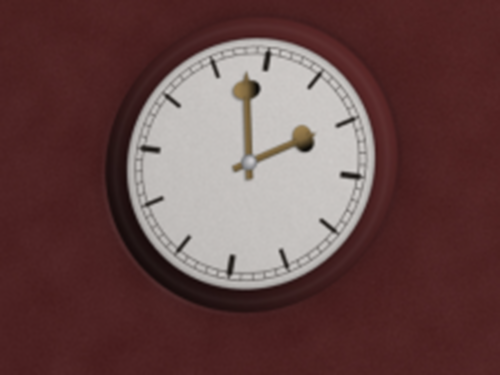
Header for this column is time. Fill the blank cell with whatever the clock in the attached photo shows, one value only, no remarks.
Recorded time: 1:58
